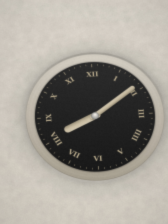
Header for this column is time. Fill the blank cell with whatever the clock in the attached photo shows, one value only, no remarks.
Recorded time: 8:09
